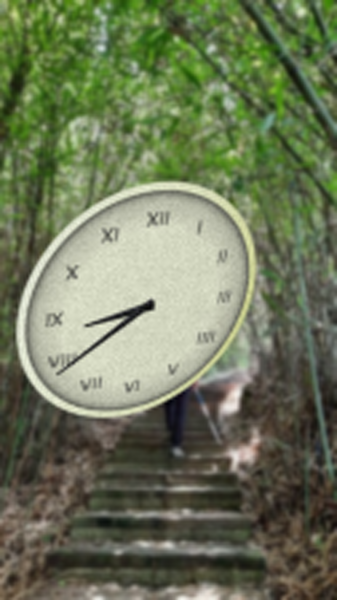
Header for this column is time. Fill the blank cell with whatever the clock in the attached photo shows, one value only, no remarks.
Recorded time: 8:39
